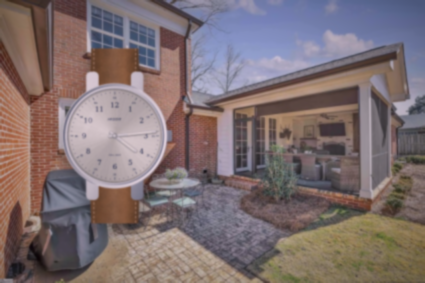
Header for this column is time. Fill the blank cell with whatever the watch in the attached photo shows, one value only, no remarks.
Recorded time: 4:14
